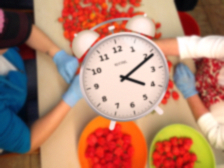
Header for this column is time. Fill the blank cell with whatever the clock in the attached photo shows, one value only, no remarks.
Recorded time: 4:11
